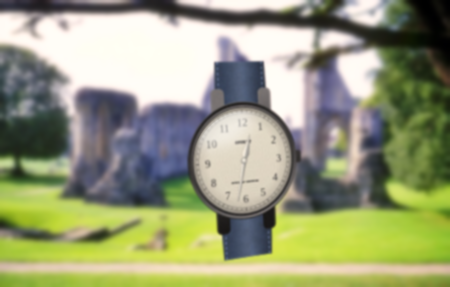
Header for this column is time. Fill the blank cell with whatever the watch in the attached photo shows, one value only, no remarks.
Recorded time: 12:32
